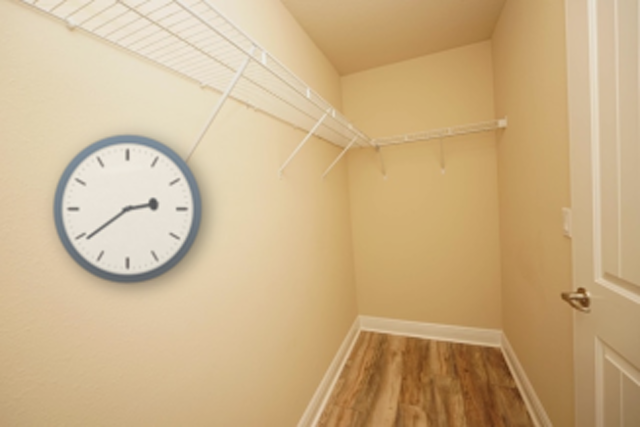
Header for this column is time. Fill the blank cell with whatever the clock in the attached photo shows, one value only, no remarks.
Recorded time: 2:39
